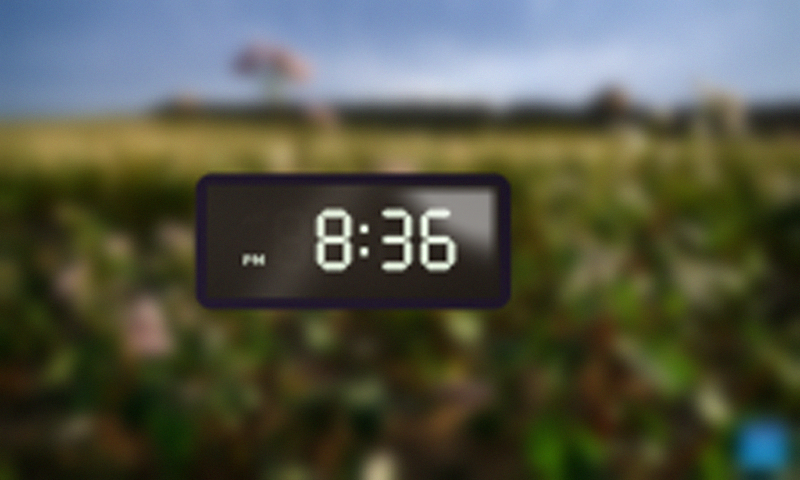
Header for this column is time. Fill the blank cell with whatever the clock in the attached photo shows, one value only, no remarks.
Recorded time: 8:36
